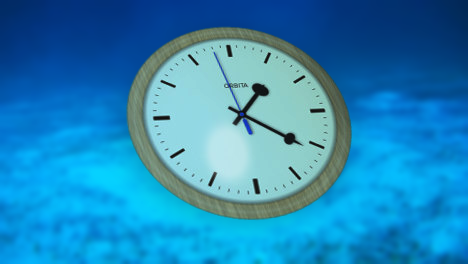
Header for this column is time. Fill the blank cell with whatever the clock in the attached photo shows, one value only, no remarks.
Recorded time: 1:20:58
